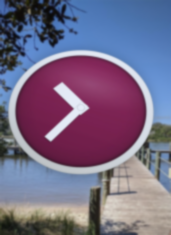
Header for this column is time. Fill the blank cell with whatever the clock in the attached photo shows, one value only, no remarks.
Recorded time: 10:37
